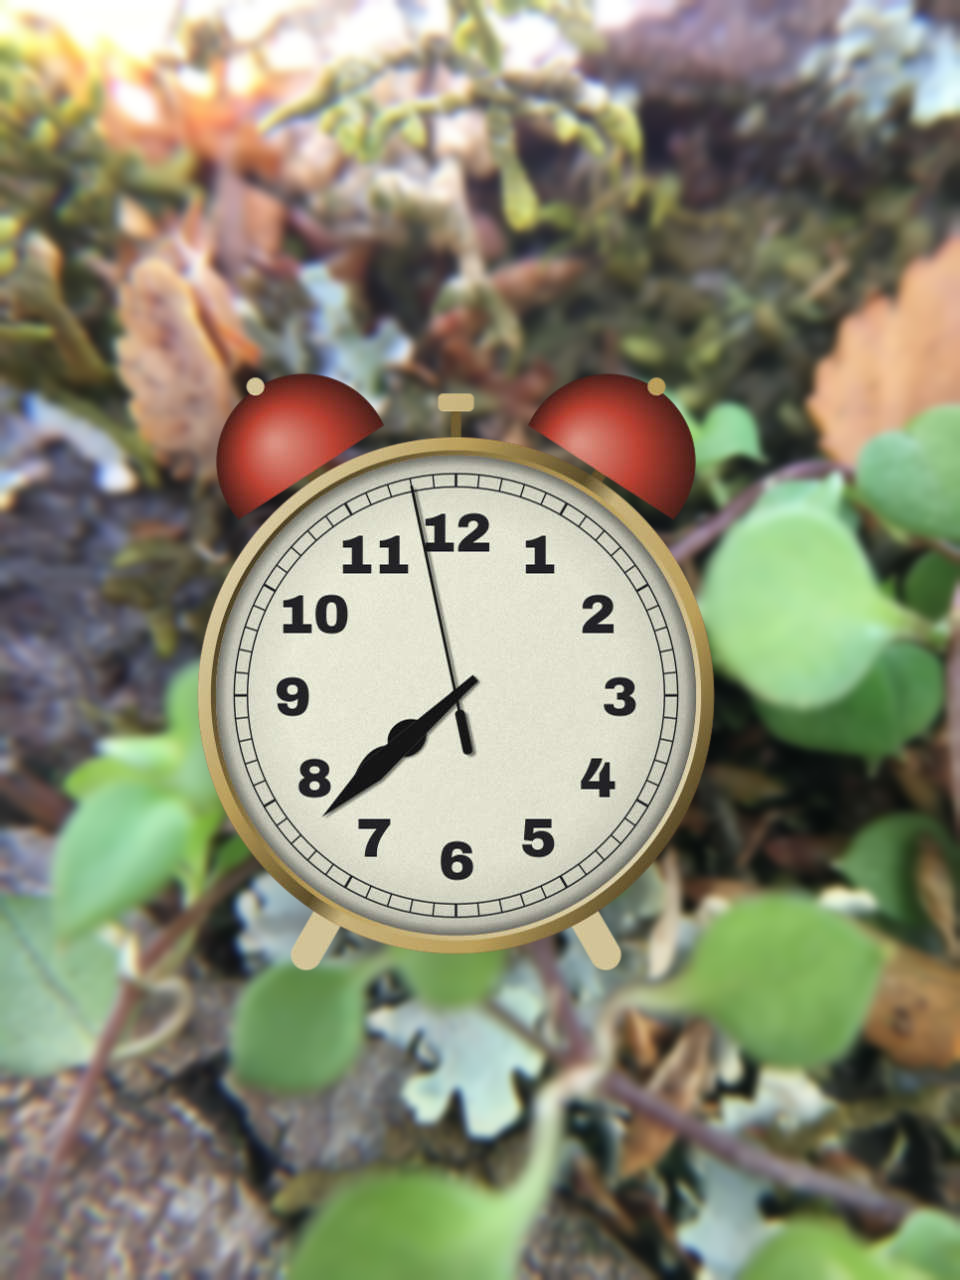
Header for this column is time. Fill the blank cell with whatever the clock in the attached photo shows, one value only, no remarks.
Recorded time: 7:37:58
